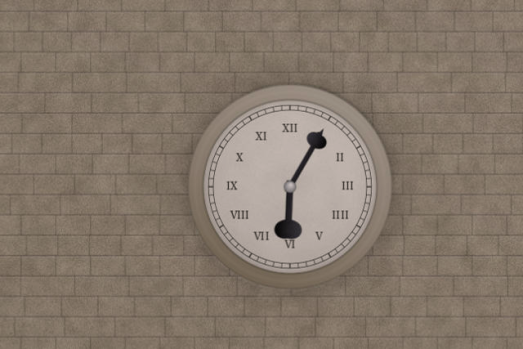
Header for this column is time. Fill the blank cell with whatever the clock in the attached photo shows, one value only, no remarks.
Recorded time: 6:05
